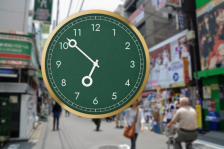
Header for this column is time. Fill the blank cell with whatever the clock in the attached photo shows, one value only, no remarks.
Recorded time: 6:52
